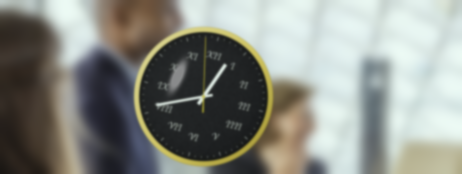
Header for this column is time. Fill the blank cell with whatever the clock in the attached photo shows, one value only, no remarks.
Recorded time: 12:40:58
